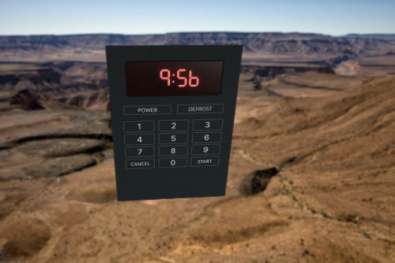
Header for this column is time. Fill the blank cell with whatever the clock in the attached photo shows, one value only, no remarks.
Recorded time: 9:56
